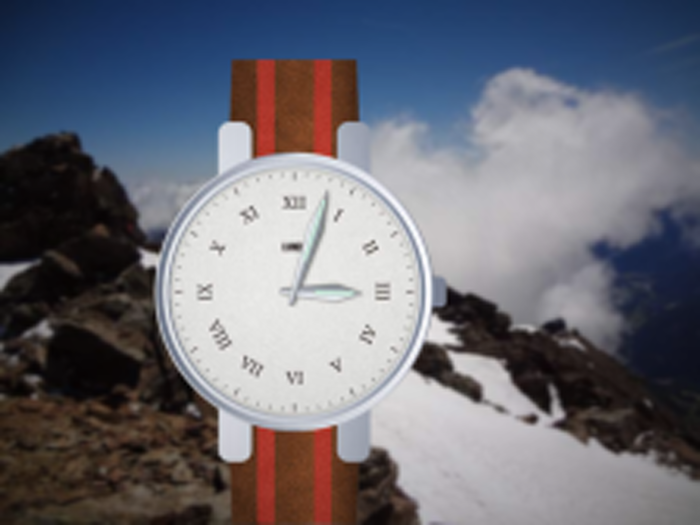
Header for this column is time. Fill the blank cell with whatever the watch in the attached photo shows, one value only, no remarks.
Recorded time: 3:03
